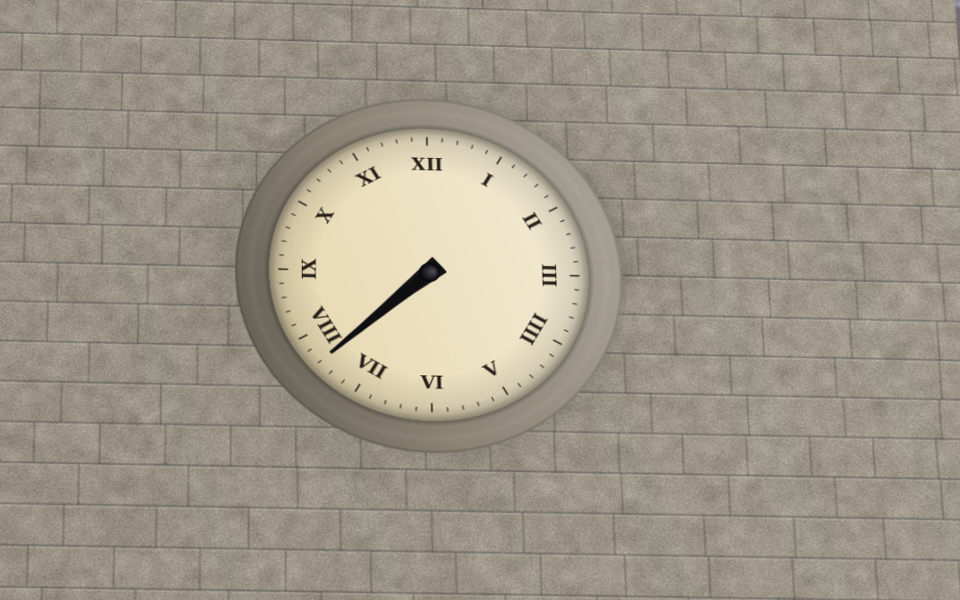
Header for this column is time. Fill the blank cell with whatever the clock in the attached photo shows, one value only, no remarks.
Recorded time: 7:38
